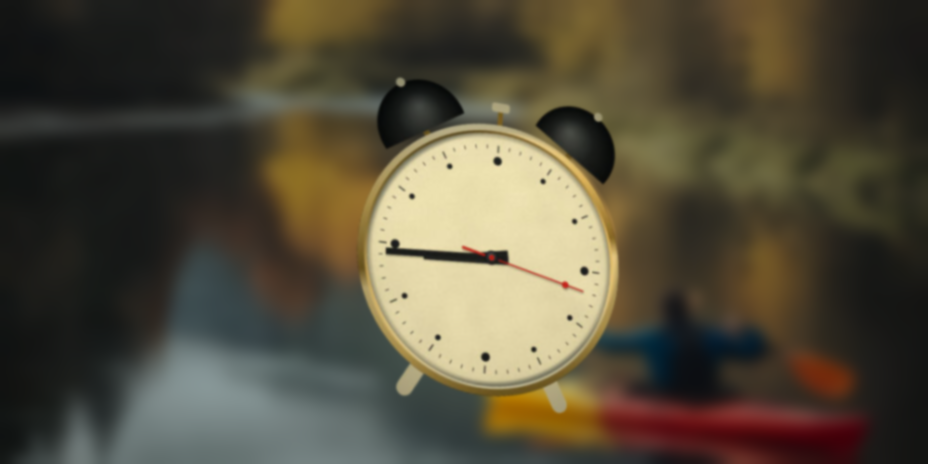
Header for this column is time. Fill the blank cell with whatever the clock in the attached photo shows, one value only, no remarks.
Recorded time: 8:44:17
